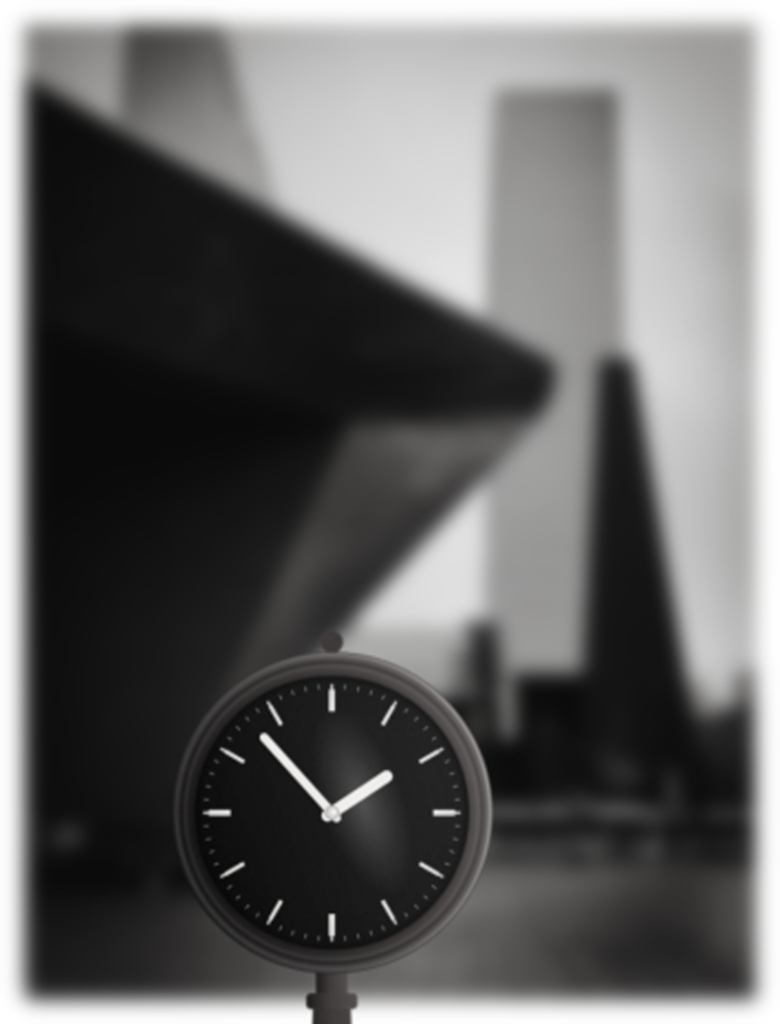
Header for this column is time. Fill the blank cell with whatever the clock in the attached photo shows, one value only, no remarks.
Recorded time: 1:53
